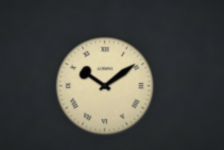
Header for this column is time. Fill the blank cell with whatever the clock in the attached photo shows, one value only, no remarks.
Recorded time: 10:09
